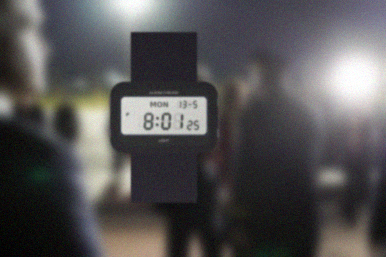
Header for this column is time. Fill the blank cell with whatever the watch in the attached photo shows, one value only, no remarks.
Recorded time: 8:01
